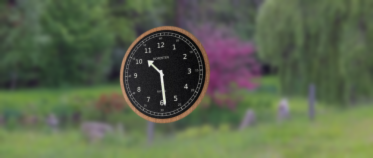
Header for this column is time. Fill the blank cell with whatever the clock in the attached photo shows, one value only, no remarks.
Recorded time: 10:29
